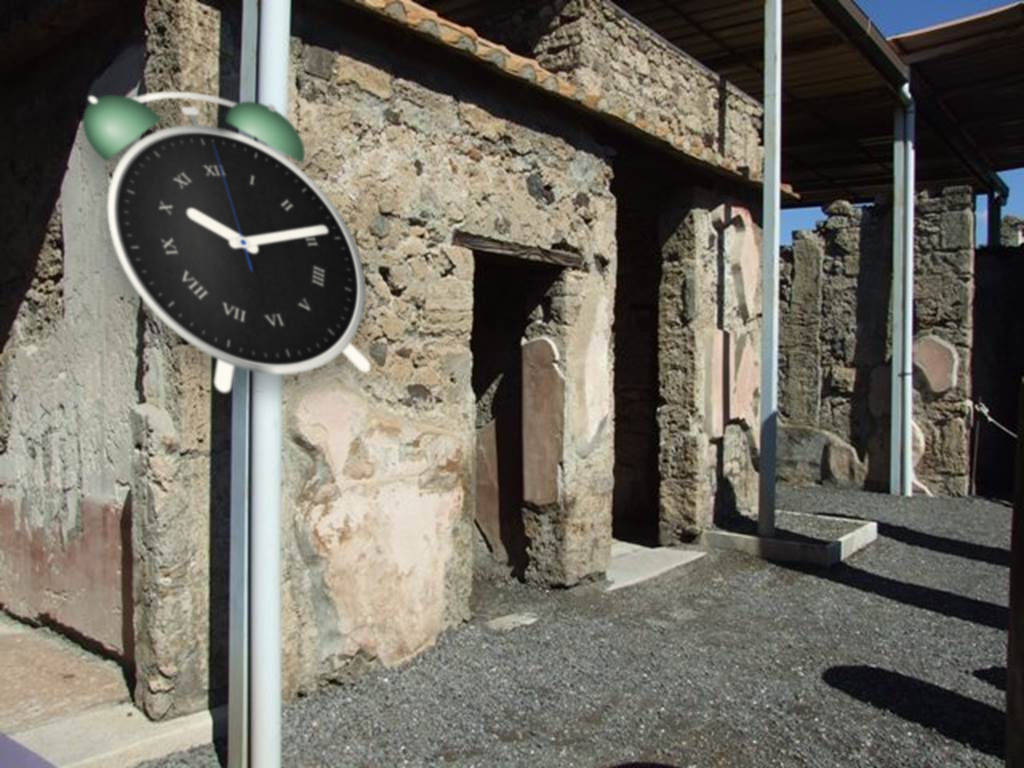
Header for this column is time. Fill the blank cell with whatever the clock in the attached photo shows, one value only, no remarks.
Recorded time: 10:14:01
